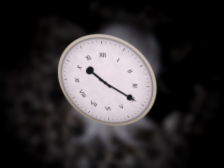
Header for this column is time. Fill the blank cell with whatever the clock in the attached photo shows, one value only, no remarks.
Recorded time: 10:20
